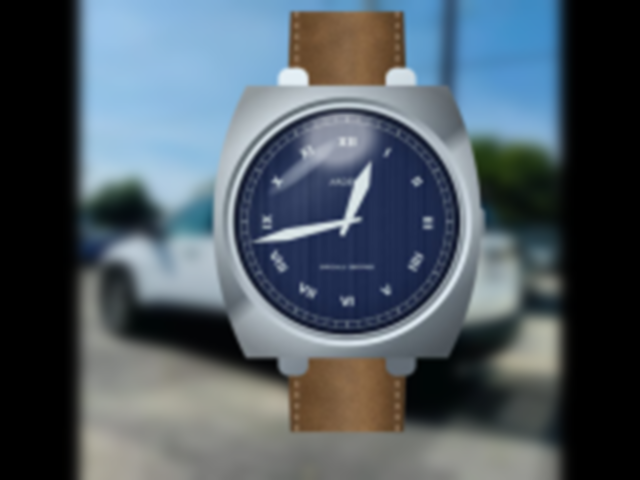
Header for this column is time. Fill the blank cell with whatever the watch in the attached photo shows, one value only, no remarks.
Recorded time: 12:43
